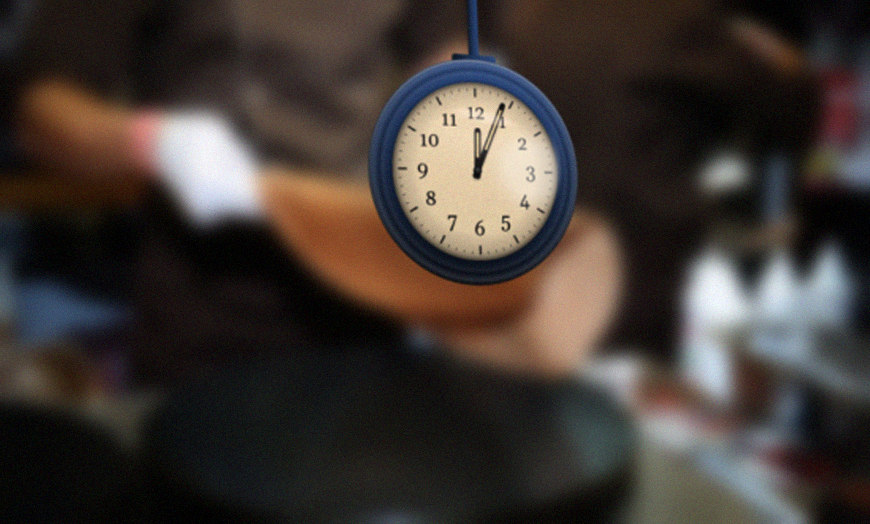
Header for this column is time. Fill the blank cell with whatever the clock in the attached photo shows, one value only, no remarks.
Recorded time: 12:04
